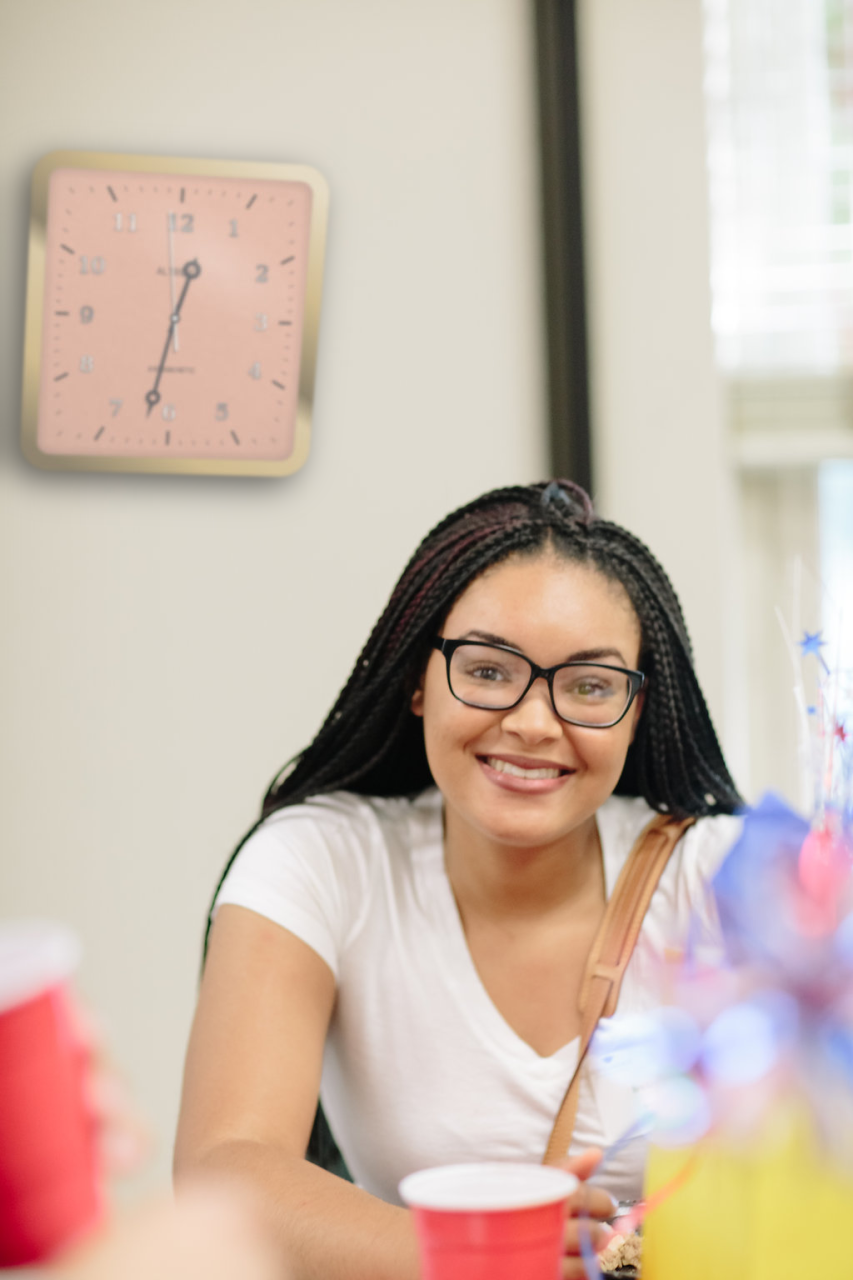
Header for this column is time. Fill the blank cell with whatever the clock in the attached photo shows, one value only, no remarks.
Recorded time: 12:31:59
